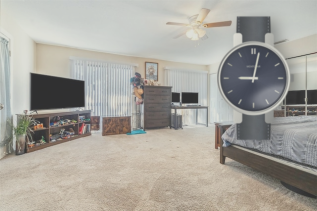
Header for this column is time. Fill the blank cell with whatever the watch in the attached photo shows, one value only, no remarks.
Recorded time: 9:02
